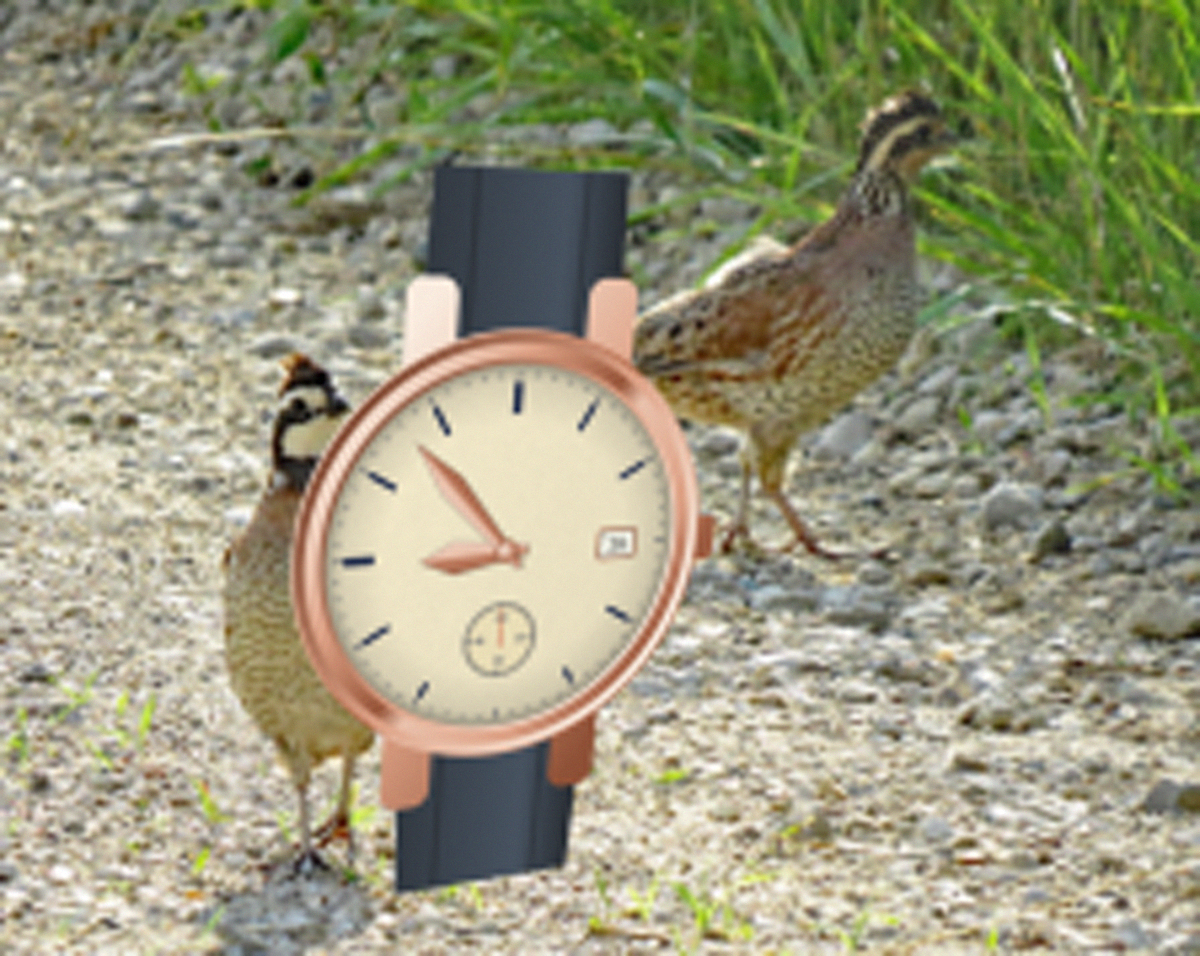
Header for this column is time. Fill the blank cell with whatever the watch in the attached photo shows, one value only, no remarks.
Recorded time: 8:53
